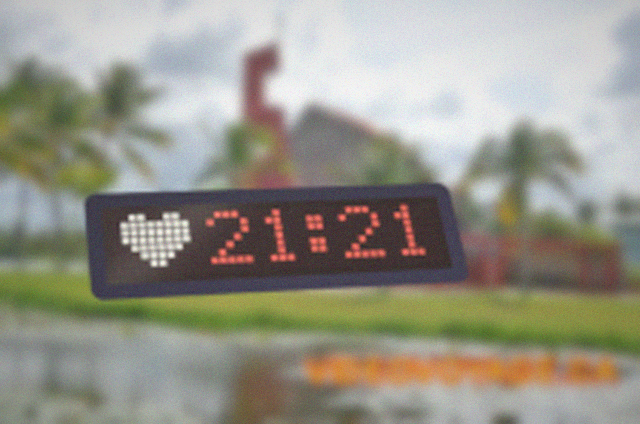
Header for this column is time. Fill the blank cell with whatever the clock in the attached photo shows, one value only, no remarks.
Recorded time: 21:21
